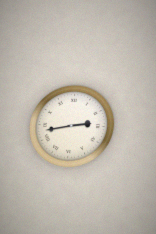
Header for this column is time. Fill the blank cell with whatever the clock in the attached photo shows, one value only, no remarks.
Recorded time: 2:43
